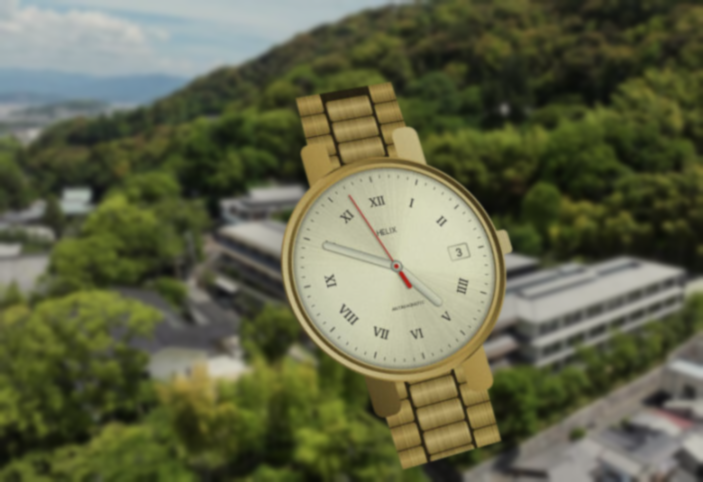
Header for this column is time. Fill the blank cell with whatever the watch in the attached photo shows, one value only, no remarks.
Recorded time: 4:49:57
